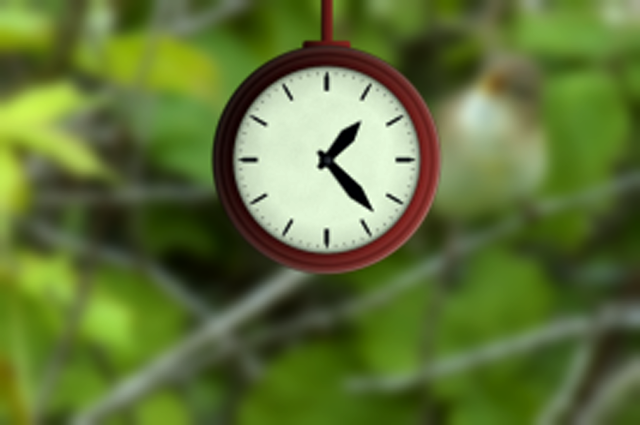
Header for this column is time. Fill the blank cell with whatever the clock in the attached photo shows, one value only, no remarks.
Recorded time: 1:23
